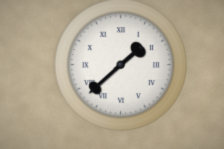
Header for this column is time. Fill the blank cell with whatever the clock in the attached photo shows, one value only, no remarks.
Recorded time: 1:38
